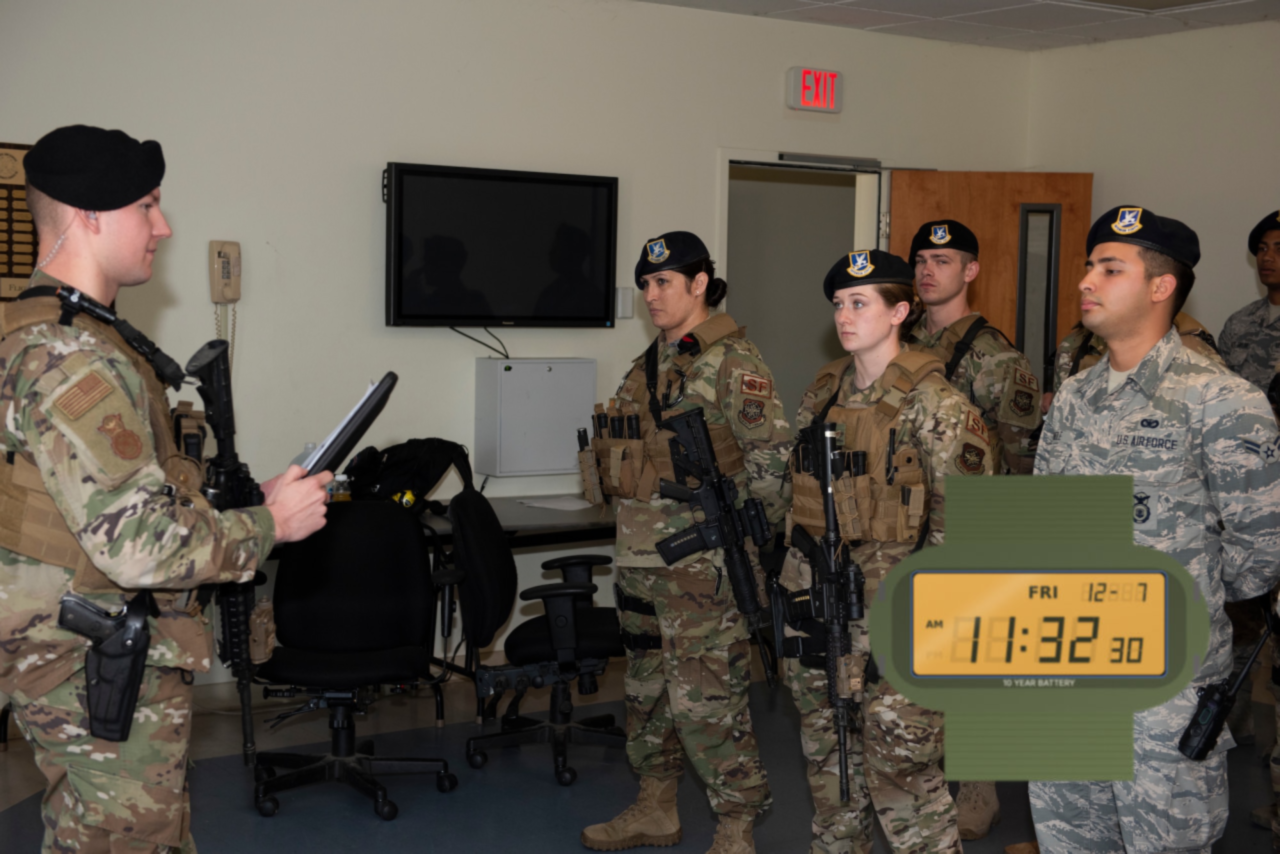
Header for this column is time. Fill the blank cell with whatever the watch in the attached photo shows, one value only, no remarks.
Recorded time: 11:32:30
